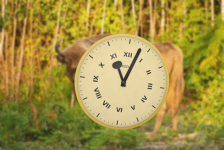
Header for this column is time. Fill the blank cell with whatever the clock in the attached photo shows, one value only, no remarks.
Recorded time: 11:03
